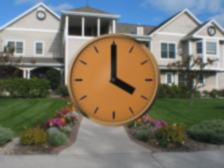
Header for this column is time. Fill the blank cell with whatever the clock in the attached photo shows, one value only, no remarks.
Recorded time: 4:00
